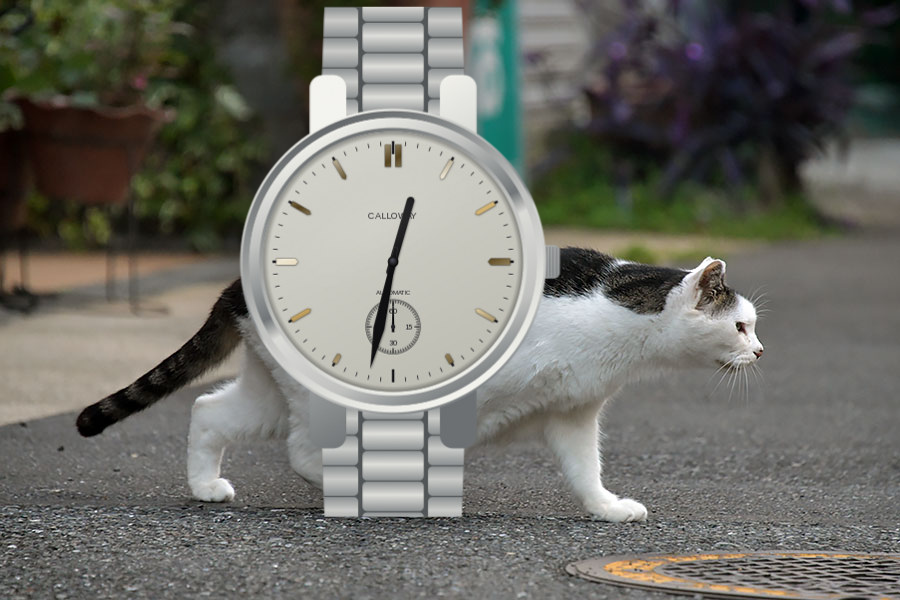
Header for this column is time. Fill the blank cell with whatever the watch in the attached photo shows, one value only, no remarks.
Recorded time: 12:32
